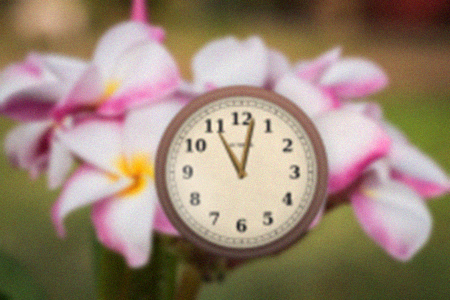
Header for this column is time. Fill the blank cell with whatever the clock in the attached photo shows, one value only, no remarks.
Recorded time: 11:02
